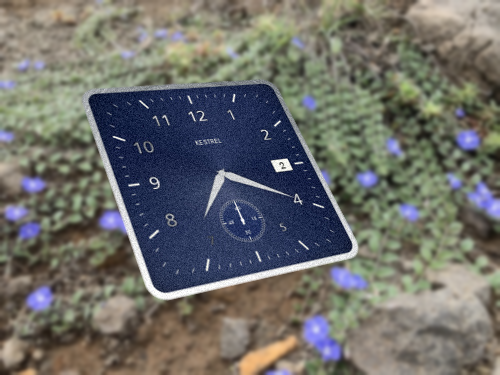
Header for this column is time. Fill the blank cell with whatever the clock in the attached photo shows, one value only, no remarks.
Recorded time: 7:20
